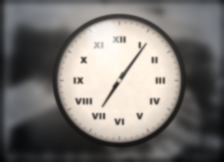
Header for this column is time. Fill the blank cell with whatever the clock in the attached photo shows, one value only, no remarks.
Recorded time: 7:06
